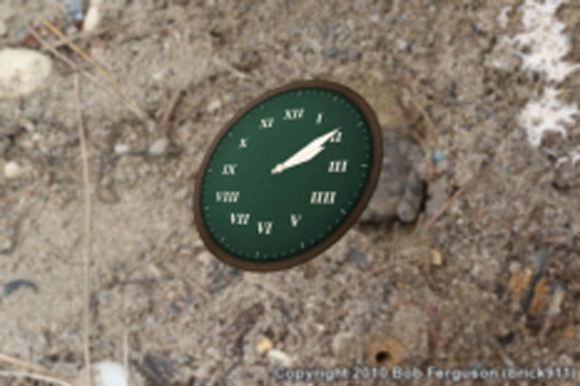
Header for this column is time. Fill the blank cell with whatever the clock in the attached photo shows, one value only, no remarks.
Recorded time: 2:09
